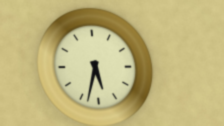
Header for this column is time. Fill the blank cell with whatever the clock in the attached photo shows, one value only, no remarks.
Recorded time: 5:33
